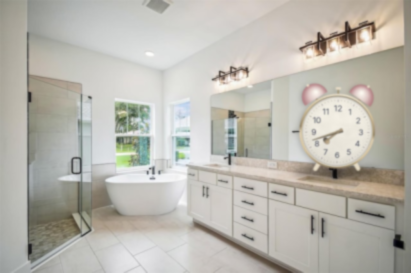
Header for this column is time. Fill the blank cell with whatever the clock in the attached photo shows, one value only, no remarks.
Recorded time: 7:42
